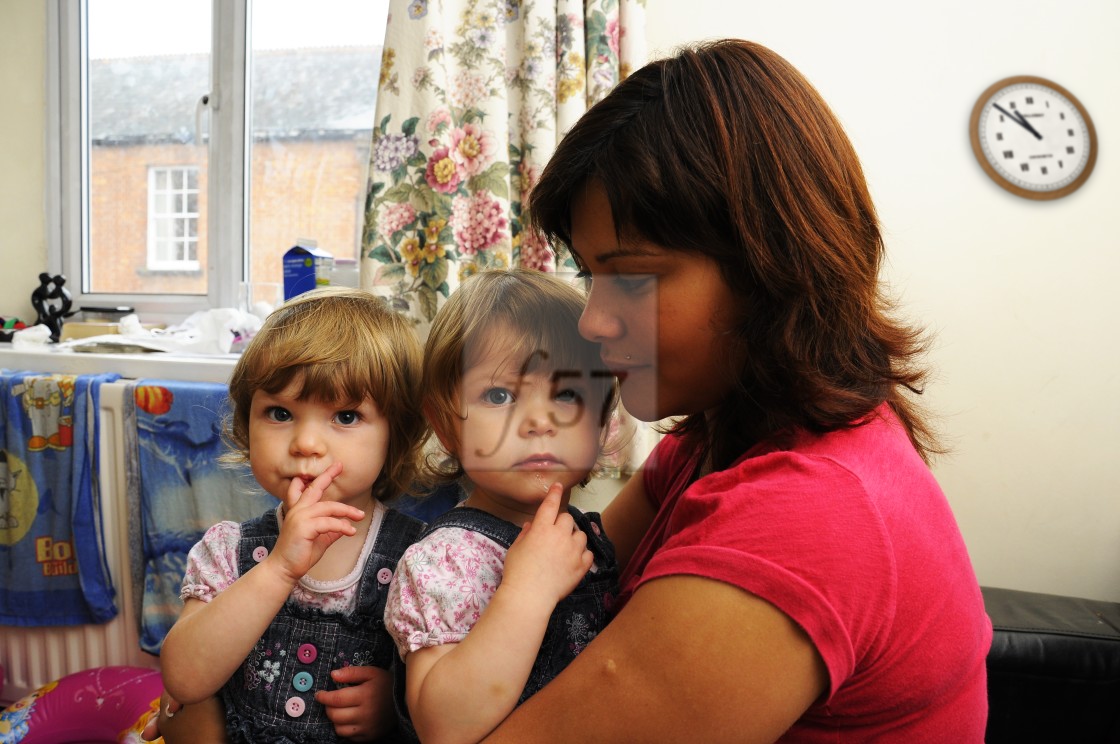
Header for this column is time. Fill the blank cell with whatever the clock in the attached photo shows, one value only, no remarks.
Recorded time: 10:52
